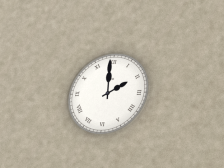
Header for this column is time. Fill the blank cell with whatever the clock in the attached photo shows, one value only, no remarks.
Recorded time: 1:59
